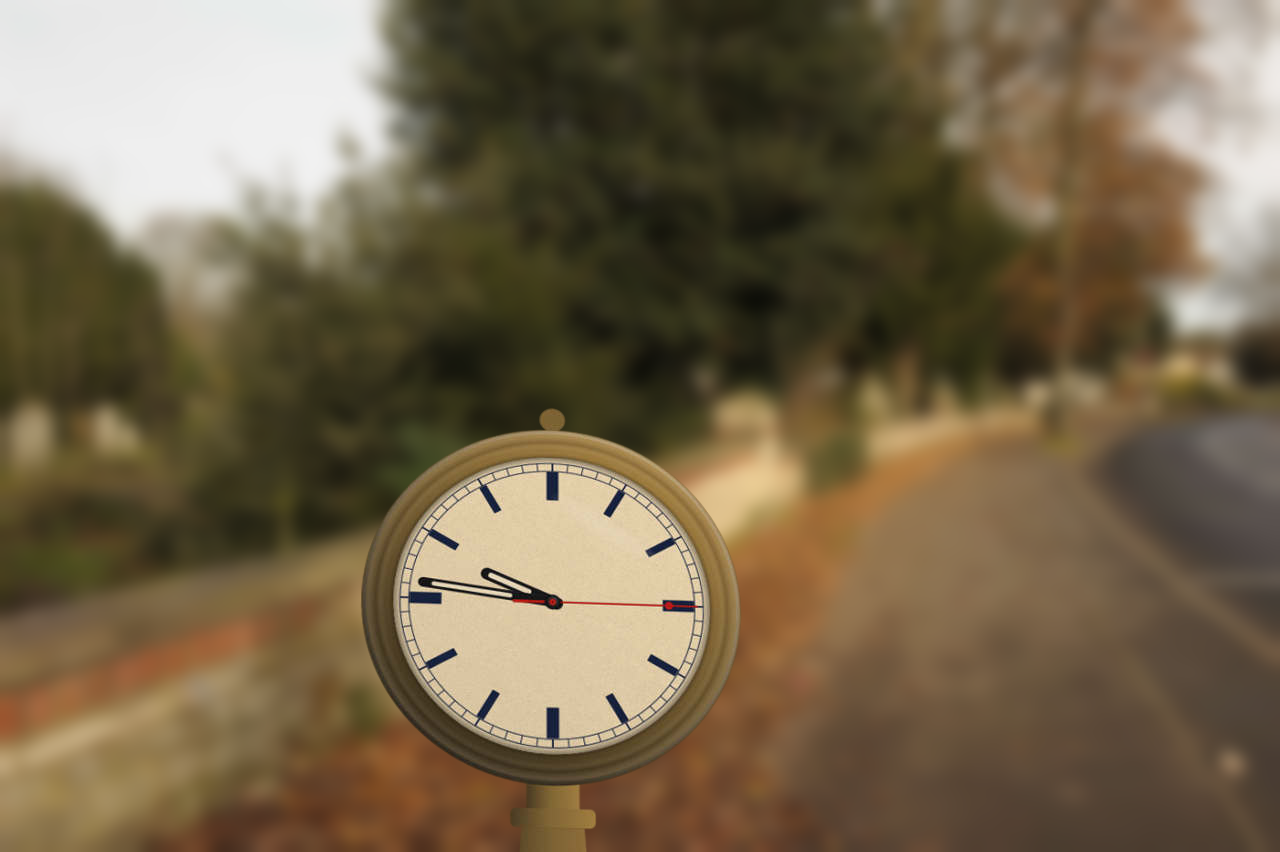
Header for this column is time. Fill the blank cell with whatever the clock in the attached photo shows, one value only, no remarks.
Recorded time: 9:46:15
